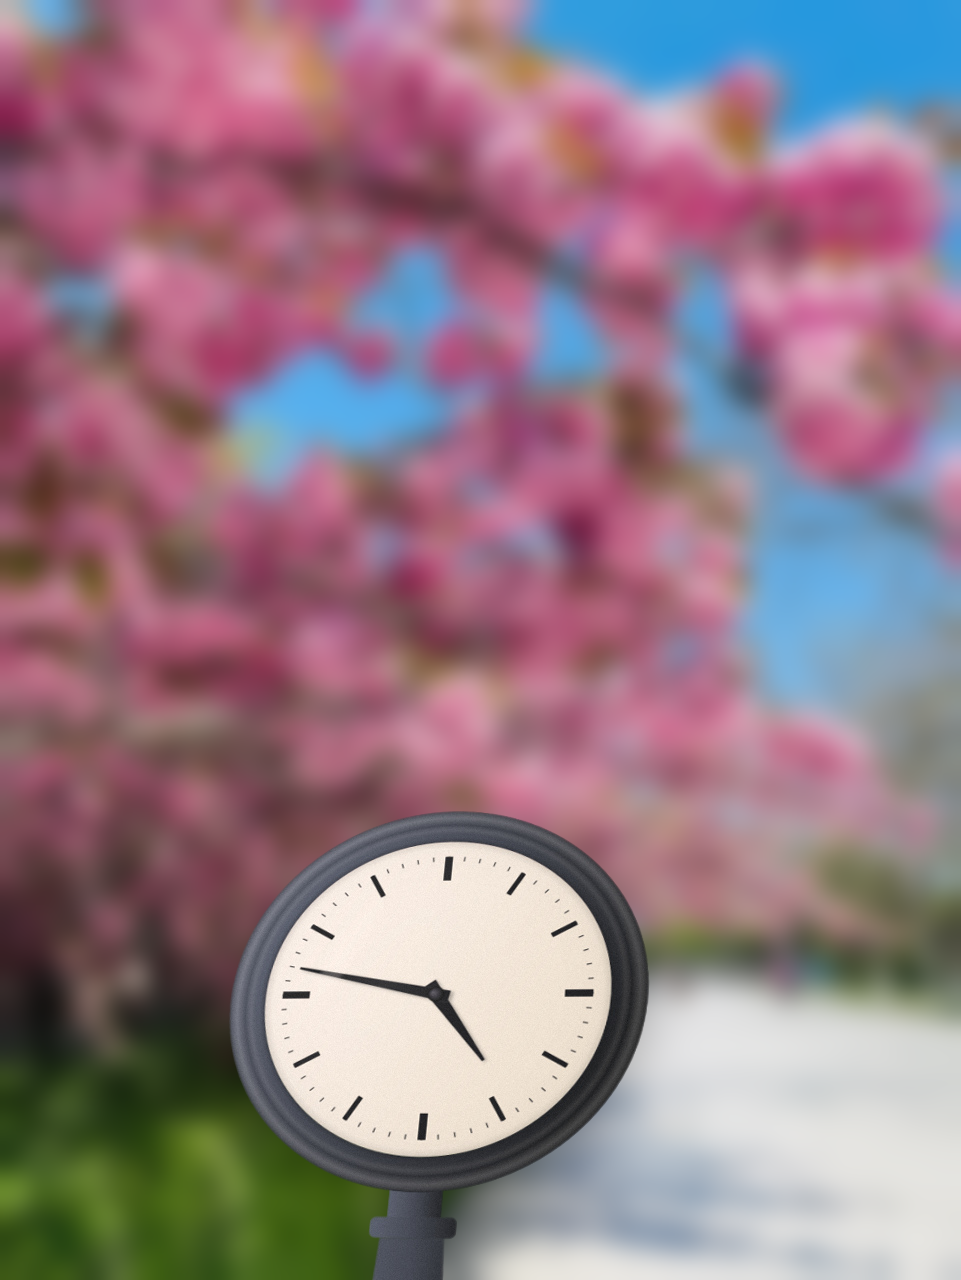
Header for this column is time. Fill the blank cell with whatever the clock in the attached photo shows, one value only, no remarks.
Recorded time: 4:47
